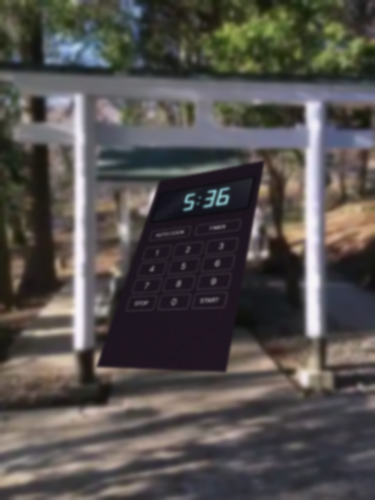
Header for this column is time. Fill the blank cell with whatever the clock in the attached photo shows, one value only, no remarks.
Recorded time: 5:36
